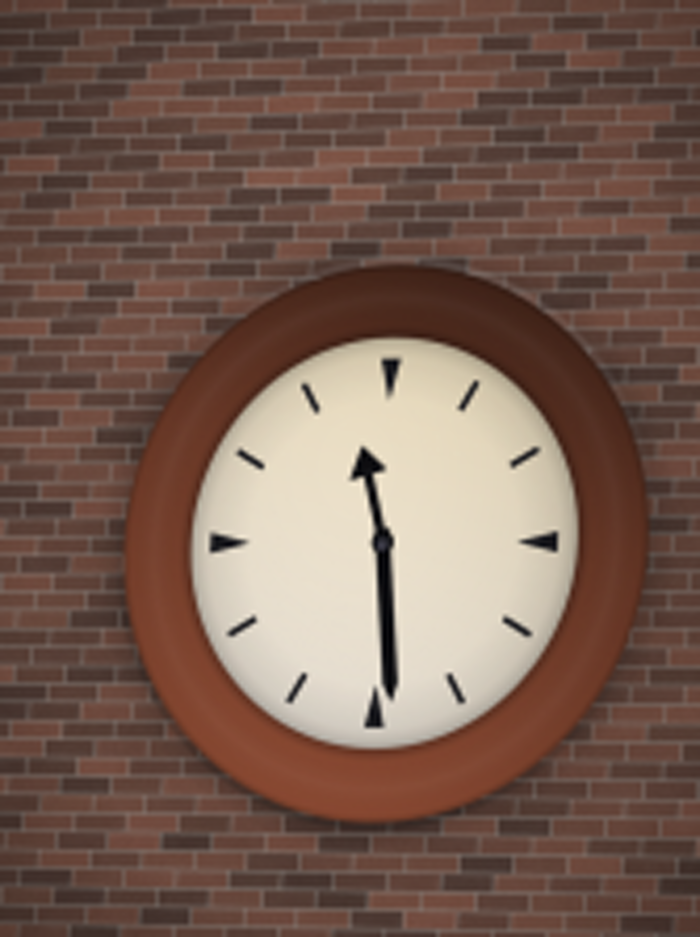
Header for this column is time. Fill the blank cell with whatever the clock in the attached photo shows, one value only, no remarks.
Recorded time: 11:29
